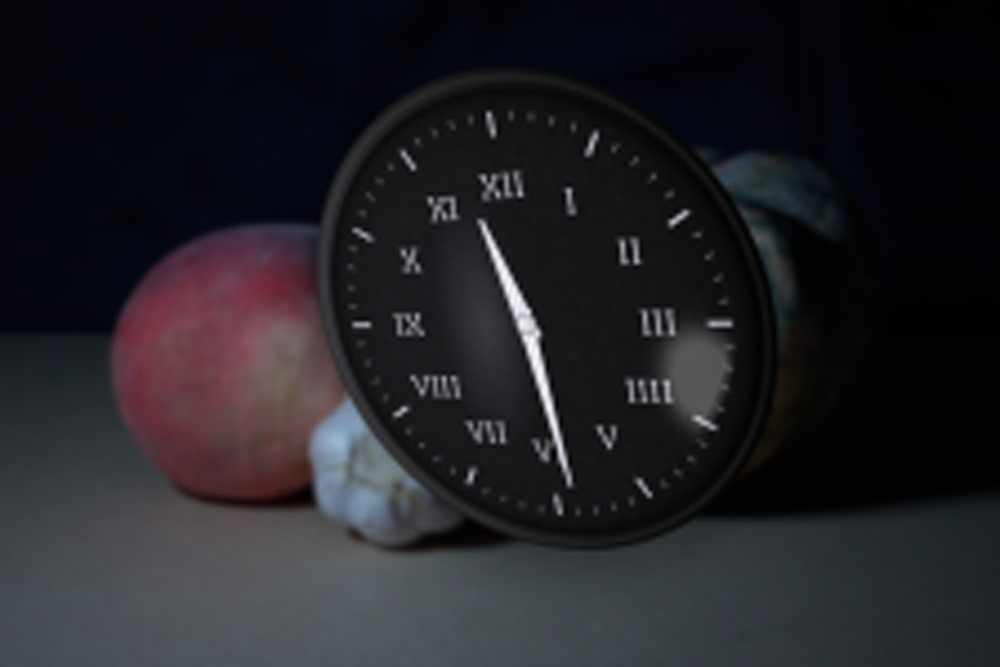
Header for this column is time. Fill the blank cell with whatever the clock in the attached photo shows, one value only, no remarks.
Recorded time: 11:29
